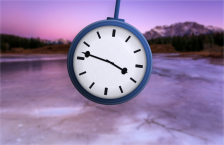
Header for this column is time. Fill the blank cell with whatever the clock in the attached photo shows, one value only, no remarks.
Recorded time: 3:47
